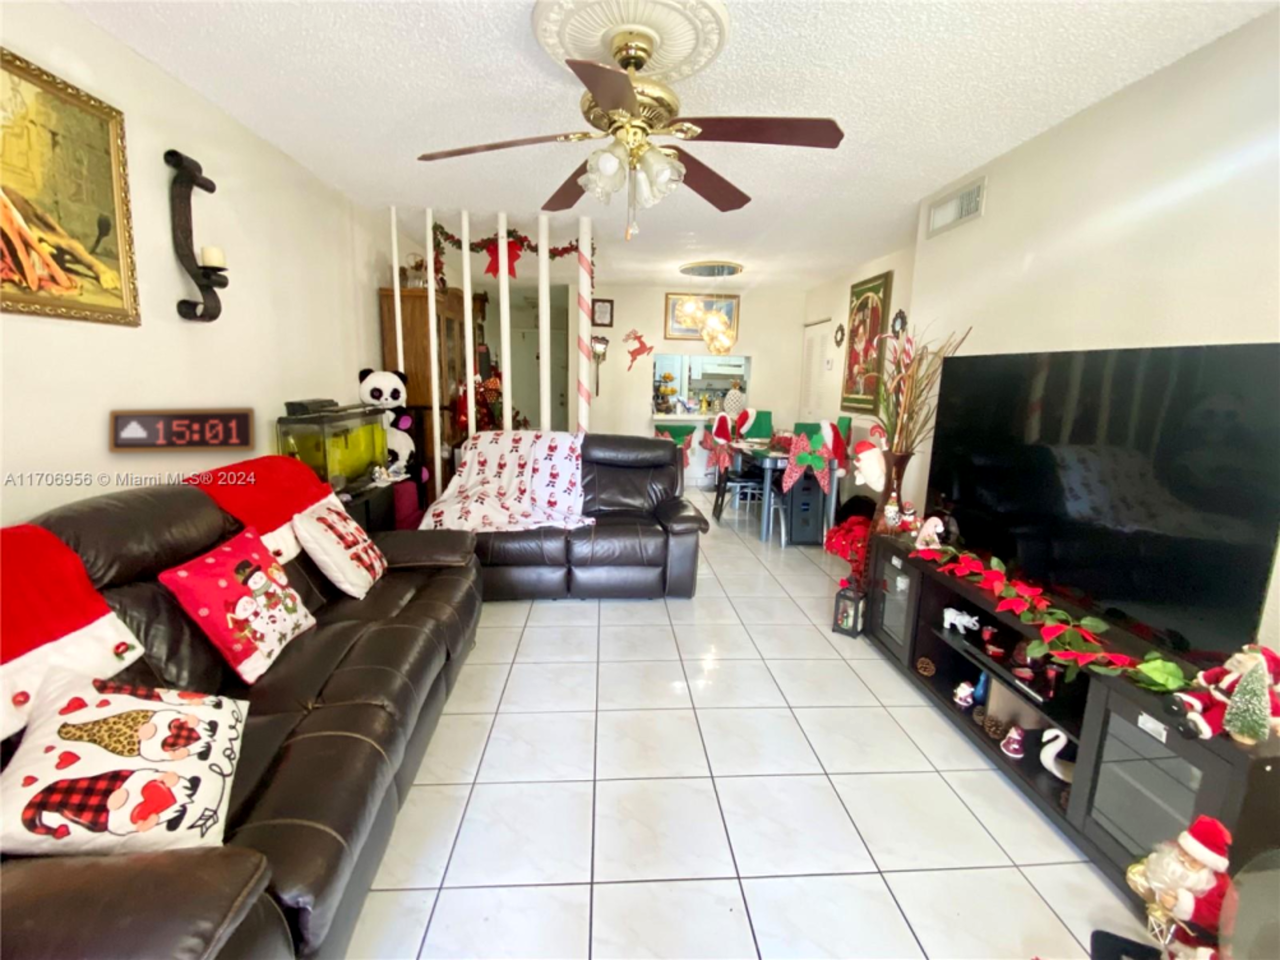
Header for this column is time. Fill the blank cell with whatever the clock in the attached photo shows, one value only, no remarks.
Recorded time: 15:01
